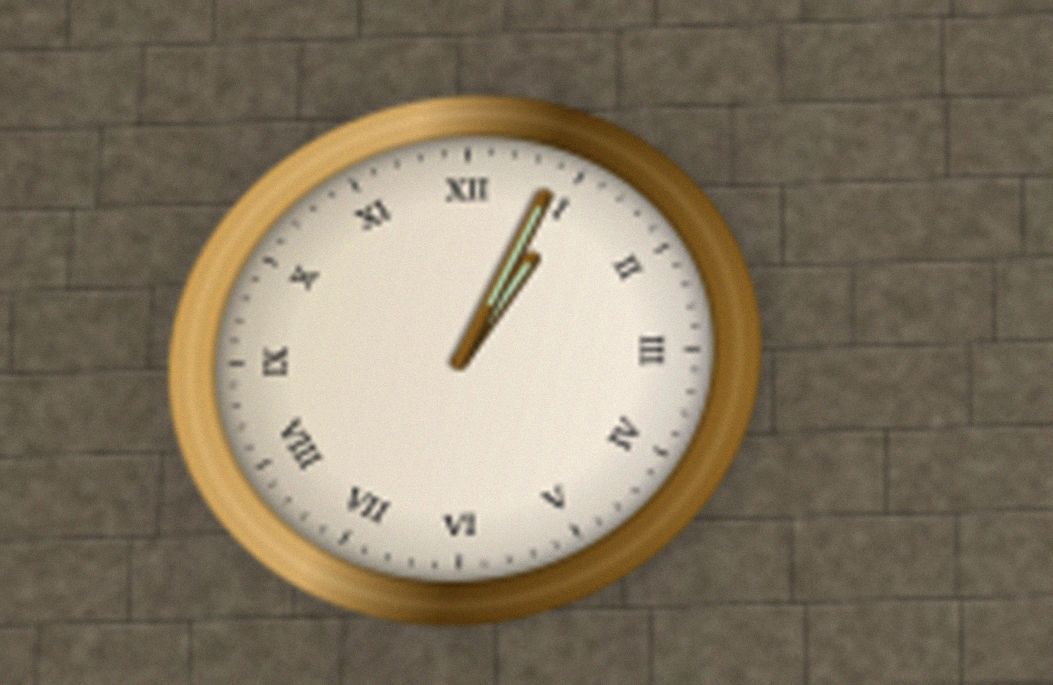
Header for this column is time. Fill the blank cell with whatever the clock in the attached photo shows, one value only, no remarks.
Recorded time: 1:04
